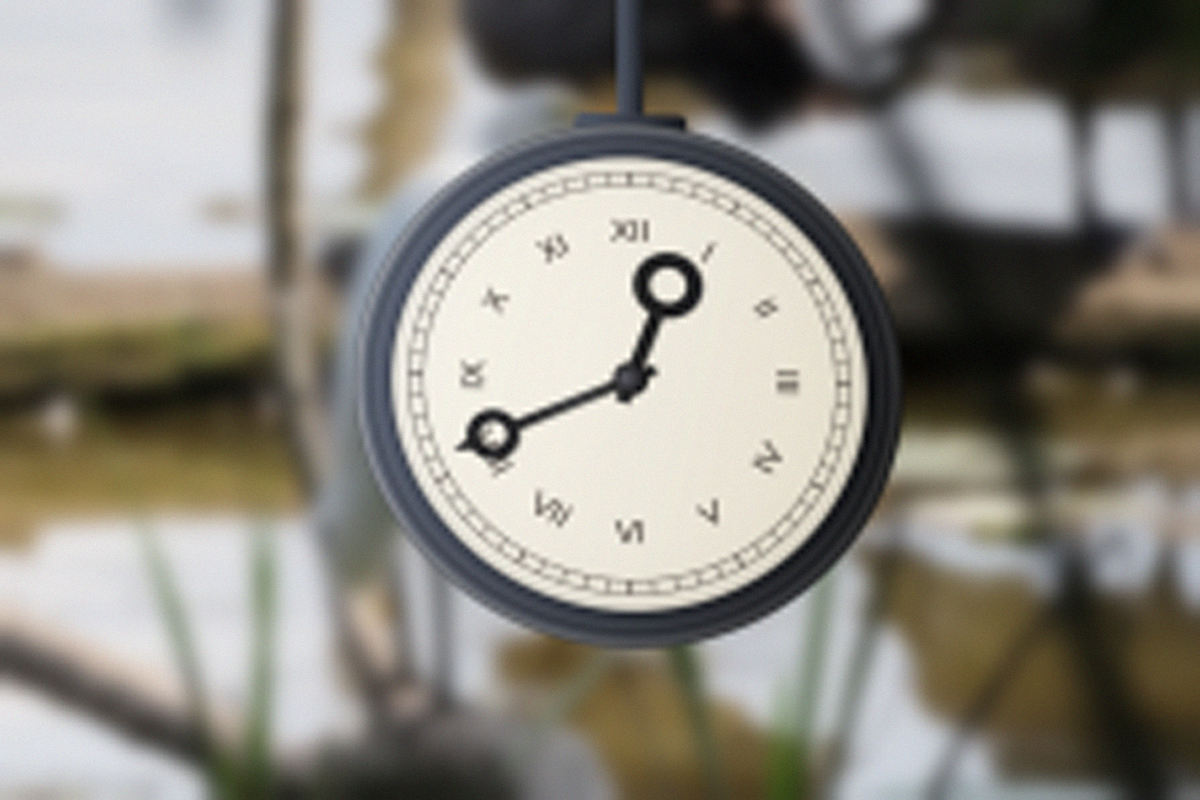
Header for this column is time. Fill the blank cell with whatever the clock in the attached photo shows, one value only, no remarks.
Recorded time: 12:41
